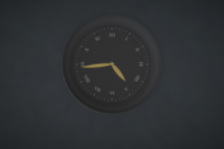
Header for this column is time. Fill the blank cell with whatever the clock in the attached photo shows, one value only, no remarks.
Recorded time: 4:44
